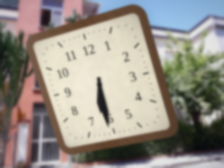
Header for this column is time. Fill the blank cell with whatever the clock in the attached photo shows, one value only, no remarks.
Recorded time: 6:31
